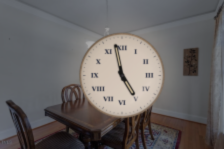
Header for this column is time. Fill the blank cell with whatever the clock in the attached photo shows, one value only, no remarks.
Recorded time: 4:58
